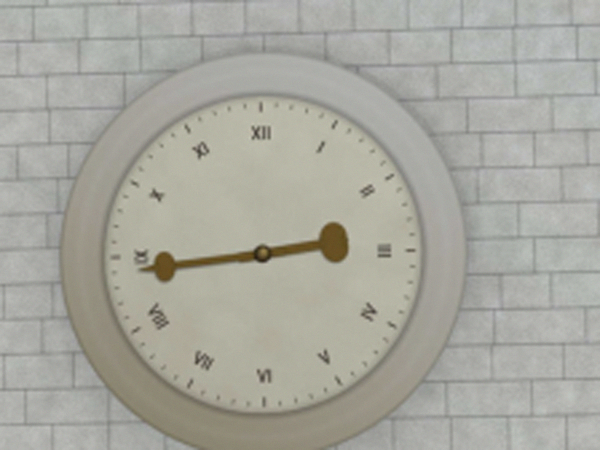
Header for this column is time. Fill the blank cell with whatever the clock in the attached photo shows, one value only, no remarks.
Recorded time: 2:44
